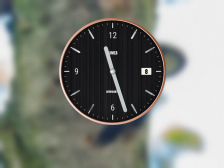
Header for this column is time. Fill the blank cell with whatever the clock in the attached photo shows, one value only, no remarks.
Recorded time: 11:27
